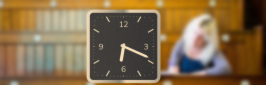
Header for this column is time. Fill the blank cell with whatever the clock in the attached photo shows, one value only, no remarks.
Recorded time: 6:19
